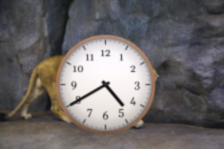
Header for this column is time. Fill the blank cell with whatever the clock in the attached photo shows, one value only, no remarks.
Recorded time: 4:40
